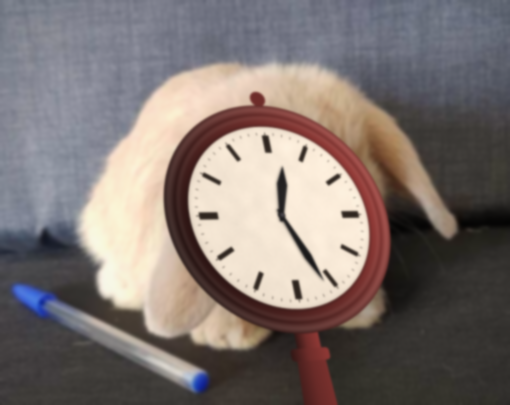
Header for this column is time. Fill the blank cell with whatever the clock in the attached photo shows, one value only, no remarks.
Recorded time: 12:26
